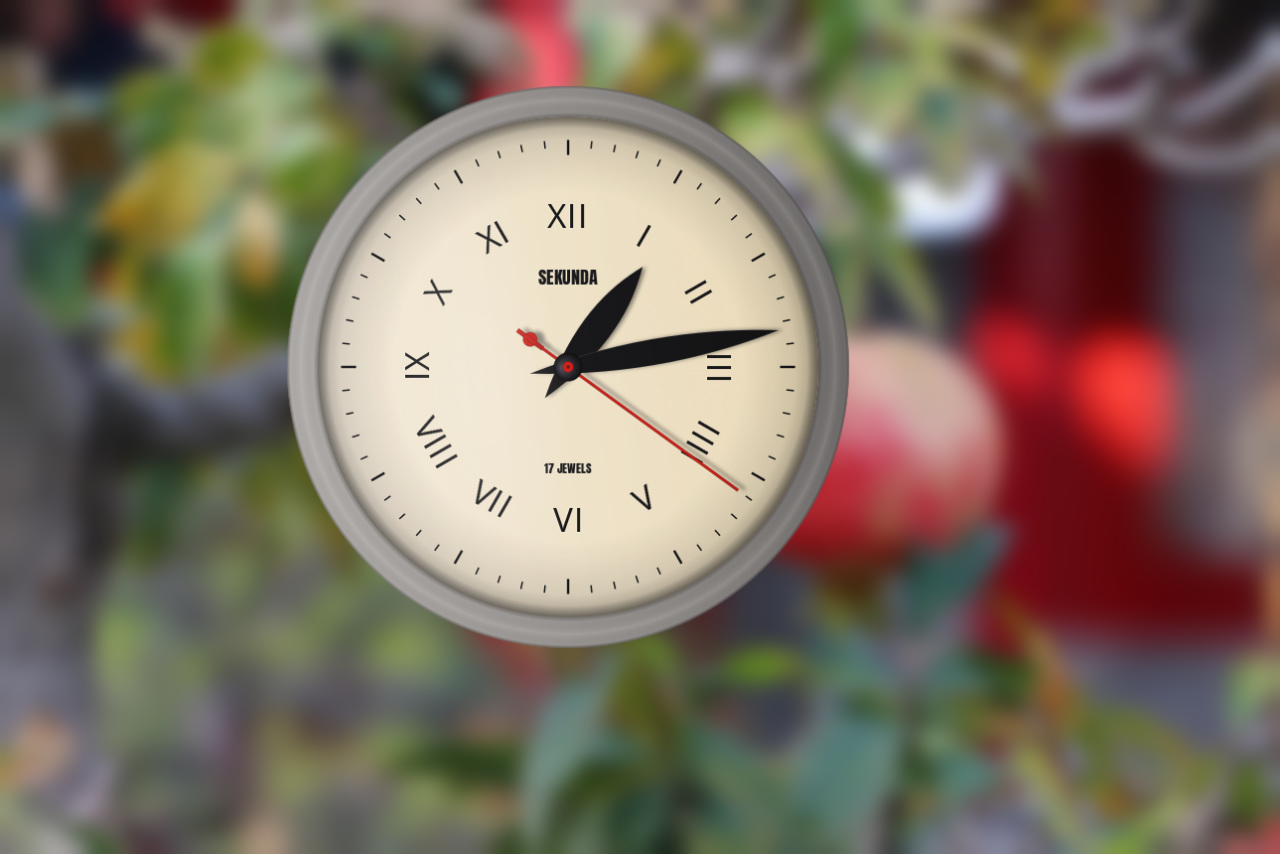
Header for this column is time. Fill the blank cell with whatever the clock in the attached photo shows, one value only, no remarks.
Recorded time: 1:13:21
